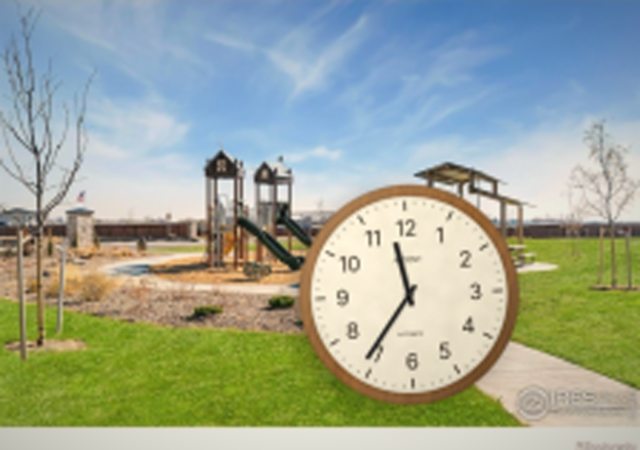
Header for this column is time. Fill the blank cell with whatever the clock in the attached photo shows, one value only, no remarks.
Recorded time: 11:36
